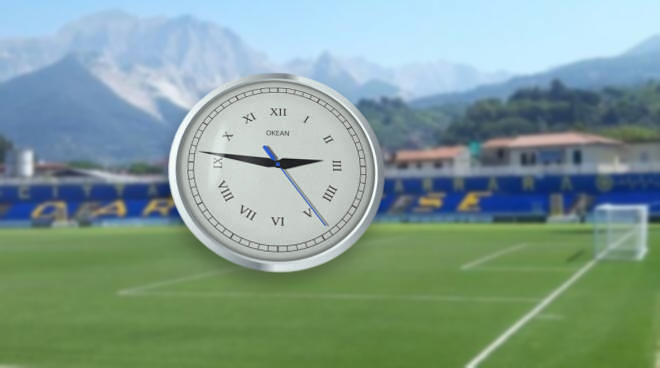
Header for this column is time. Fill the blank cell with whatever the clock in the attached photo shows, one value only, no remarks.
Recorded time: 2:46:24
